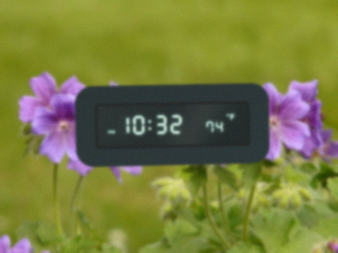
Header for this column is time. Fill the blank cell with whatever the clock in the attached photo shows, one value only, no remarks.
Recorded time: 10:32
